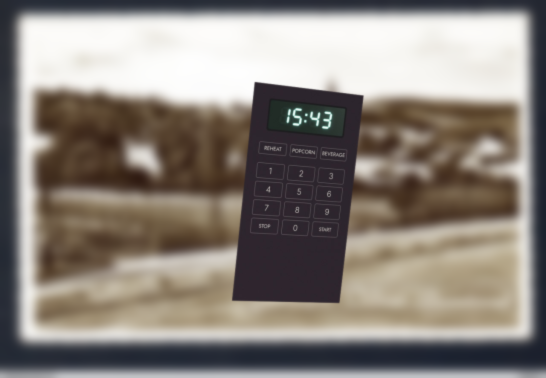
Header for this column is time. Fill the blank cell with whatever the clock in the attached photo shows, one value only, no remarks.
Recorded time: 15:43
